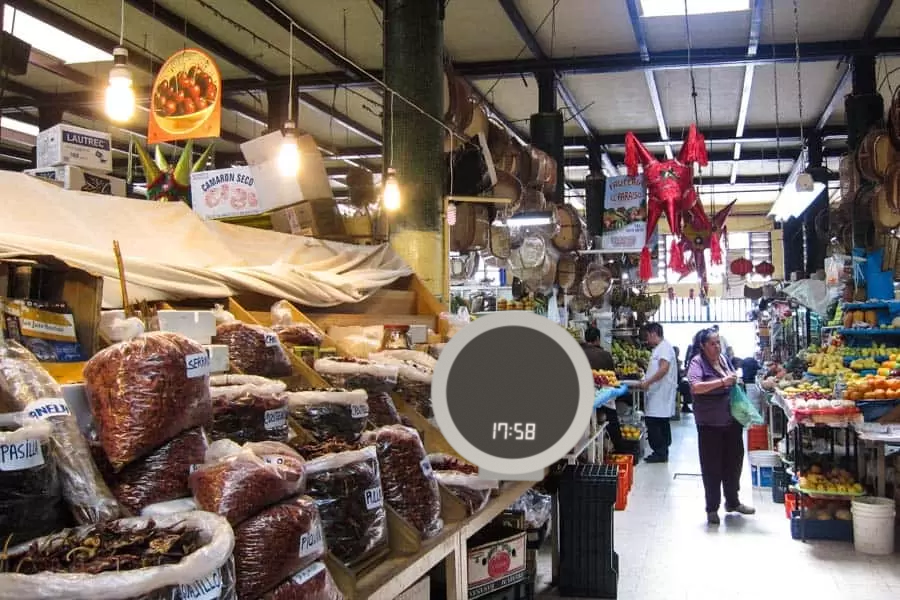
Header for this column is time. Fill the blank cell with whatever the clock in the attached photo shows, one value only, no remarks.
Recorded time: 17:58
